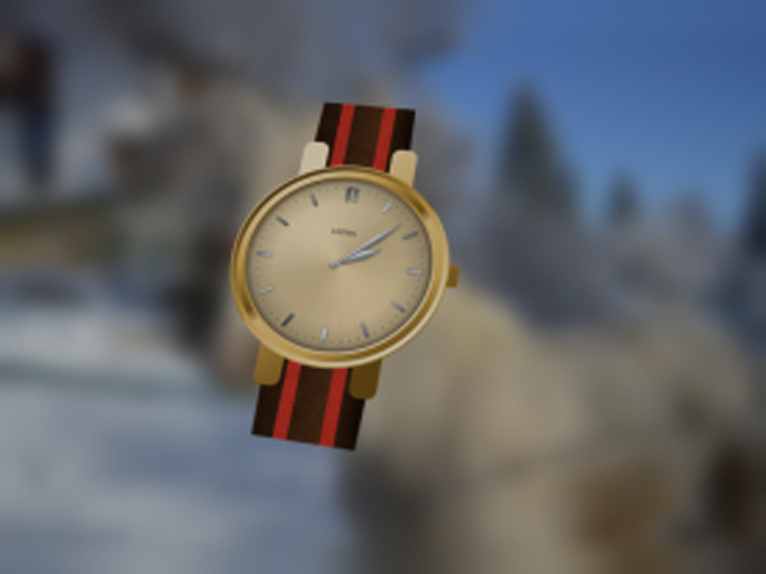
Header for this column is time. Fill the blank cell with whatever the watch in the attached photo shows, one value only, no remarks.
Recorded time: 2:08
